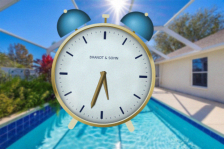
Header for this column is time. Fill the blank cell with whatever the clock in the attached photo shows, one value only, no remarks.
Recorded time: 5:33
